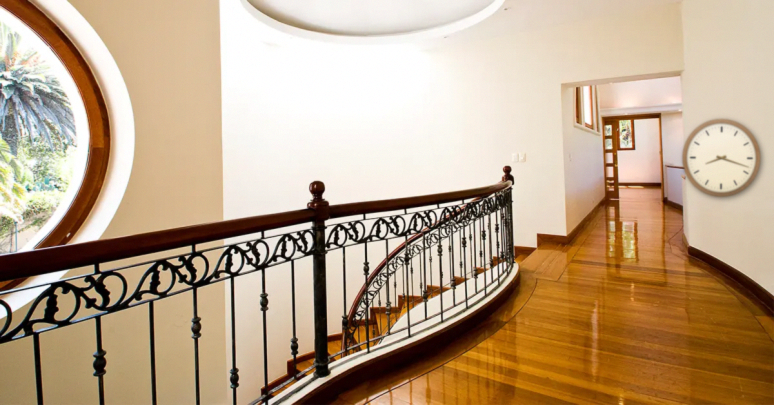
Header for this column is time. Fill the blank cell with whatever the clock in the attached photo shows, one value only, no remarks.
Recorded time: 8:18
